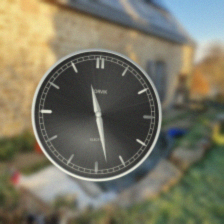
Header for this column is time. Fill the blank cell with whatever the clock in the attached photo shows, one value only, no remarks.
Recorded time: 11:28
